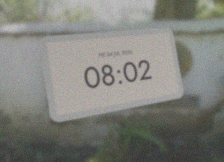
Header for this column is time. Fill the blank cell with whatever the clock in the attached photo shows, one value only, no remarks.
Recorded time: 8:02
